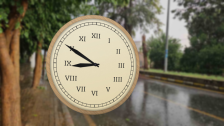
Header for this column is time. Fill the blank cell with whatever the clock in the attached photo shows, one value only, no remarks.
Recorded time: 8:50
